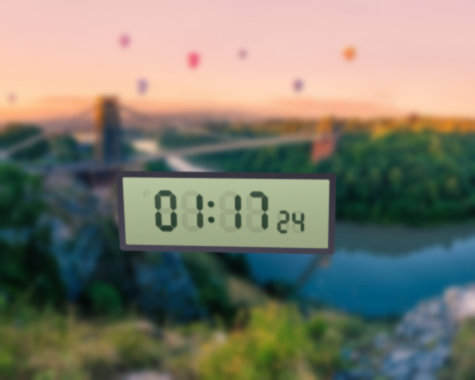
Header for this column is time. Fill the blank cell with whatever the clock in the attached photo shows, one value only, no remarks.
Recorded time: 1:17:24
